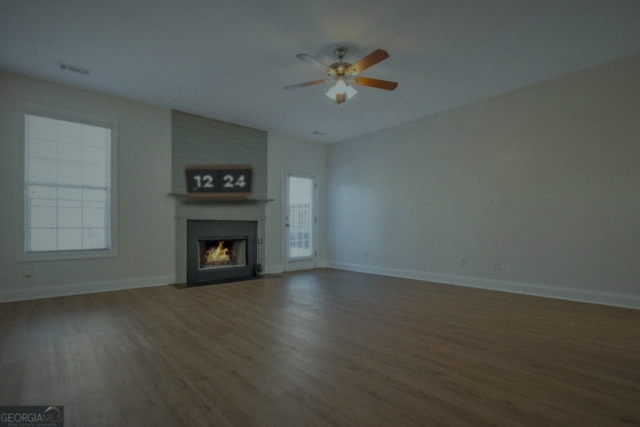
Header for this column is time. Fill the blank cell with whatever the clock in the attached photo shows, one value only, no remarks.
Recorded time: 12:24
